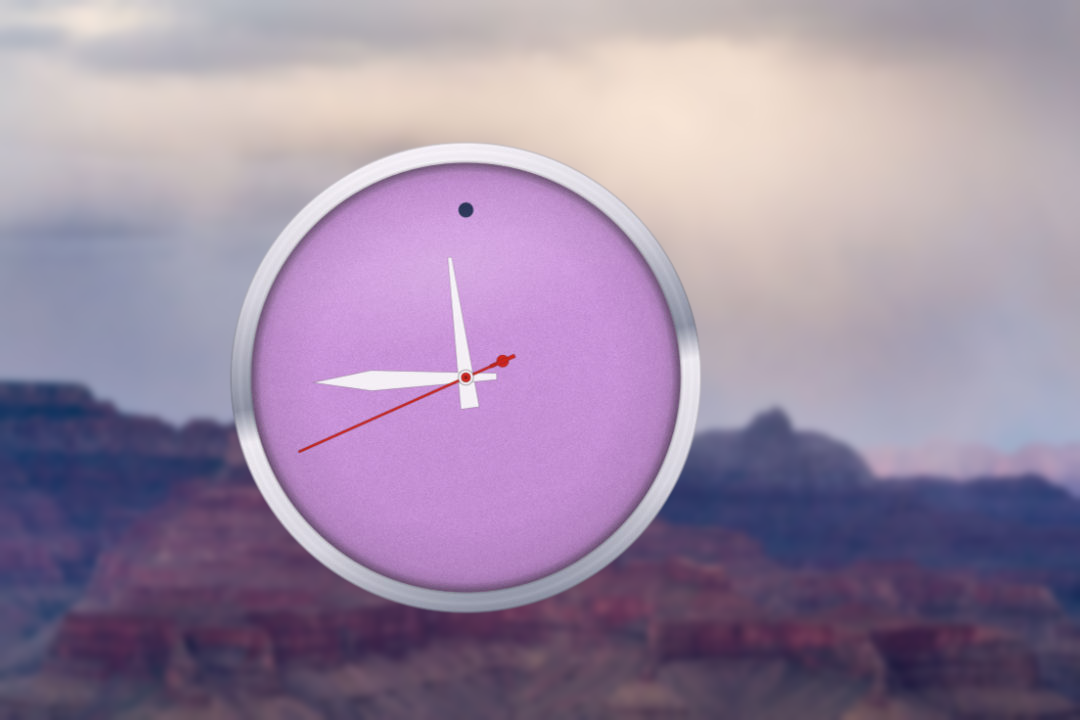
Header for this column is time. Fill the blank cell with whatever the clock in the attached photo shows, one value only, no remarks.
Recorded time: 11:44:41
